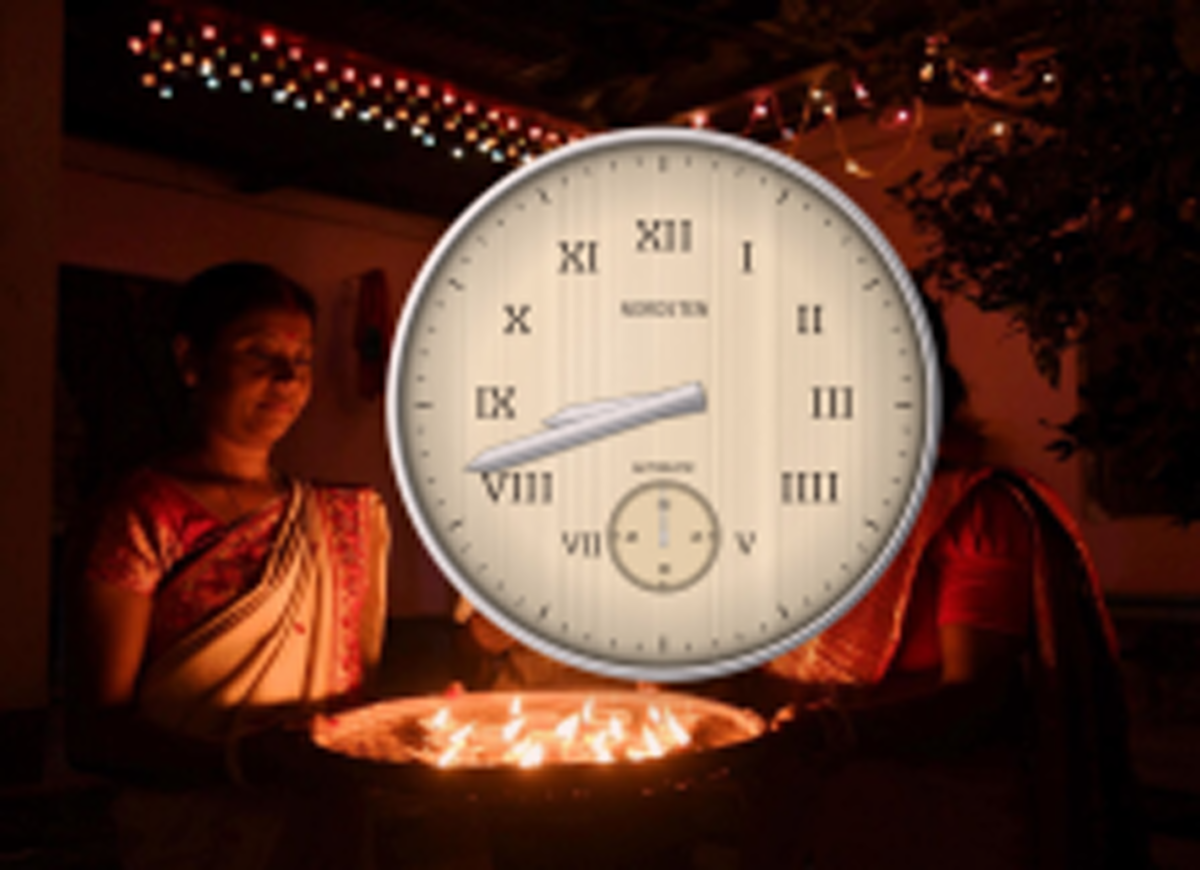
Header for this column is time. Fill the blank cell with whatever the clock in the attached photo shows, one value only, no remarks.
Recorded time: 8:42
